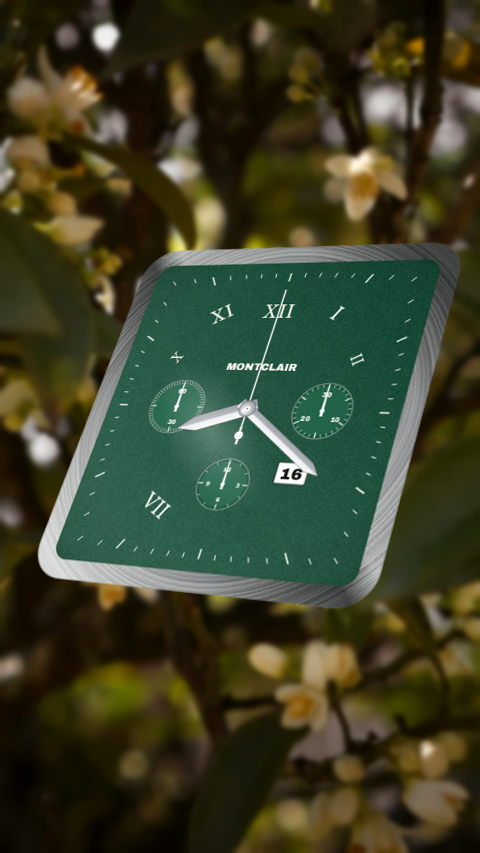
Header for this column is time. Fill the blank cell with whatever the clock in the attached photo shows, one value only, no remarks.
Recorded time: 8:21
